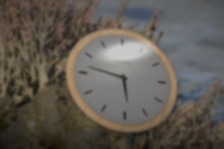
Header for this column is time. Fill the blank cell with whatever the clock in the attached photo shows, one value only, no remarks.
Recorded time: 5:47
